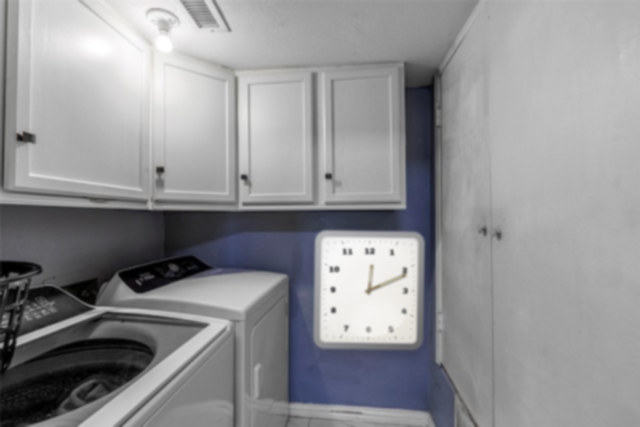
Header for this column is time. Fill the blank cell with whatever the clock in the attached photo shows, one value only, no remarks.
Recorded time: 12:11
